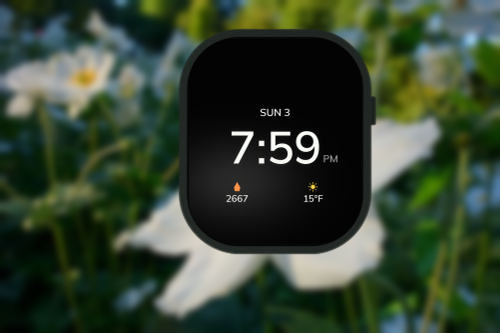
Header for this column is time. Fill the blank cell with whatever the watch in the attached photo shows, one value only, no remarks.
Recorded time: 7:59
